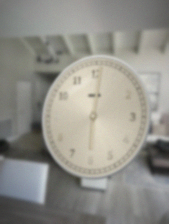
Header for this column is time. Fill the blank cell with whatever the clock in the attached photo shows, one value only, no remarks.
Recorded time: 6:01
